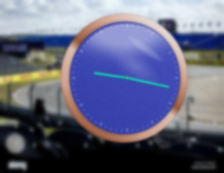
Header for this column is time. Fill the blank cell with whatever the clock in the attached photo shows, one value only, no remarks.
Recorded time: 9:17
